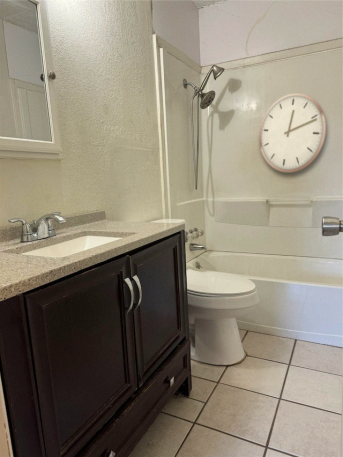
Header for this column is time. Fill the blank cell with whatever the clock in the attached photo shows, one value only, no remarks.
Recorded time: 12:11
